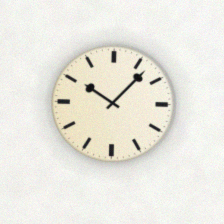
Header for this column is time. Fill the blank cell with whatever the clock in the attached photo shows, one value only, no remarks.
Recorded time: 10:07
